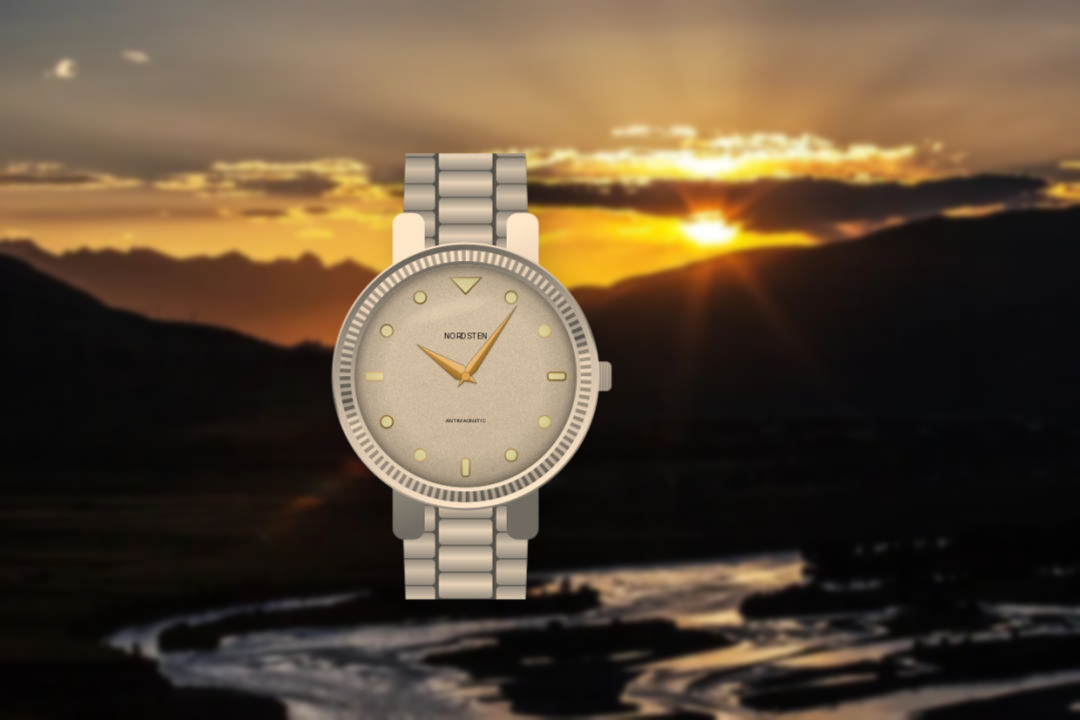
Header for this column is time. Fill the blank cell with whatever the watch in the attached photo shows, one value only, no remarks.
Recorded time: 10:06
